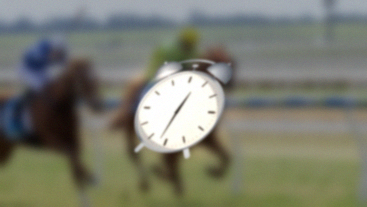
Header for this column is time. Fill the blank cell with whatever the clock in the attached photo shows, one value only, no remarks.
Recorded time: 12:32
